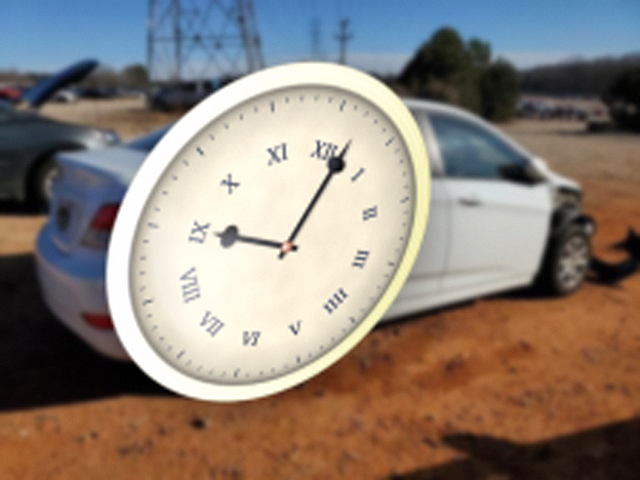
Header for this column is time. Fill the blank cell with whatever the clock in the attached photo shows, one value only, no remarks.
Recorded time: 9:02
